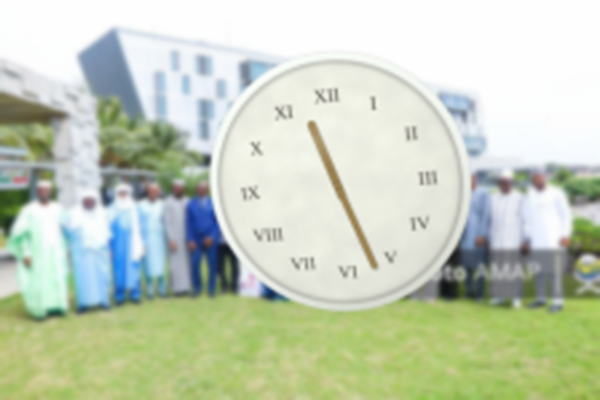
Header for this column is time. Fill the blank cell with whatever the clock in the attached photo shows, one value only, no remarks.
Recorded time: 11:27
